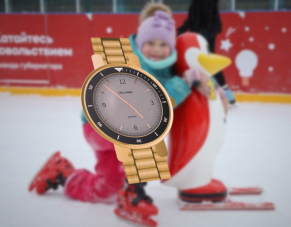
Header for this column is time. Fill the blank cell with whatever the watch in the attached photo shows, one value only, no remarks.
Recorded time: 4:53
